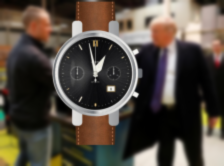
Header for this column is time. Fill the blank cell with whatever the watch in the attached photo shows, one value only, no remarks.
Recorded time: 12:58
